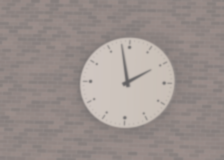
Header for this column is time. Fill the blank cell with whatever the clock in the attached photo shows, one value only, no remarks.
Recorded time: 1:58
